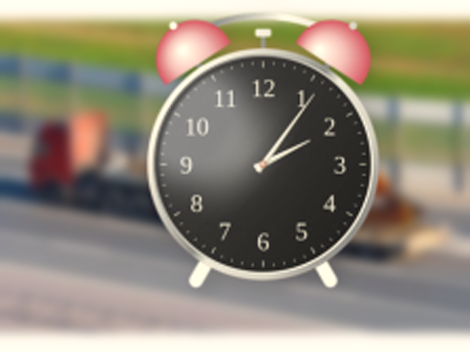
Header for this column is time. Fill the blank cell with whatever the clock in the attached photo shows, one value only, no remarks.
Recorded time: 2:06
